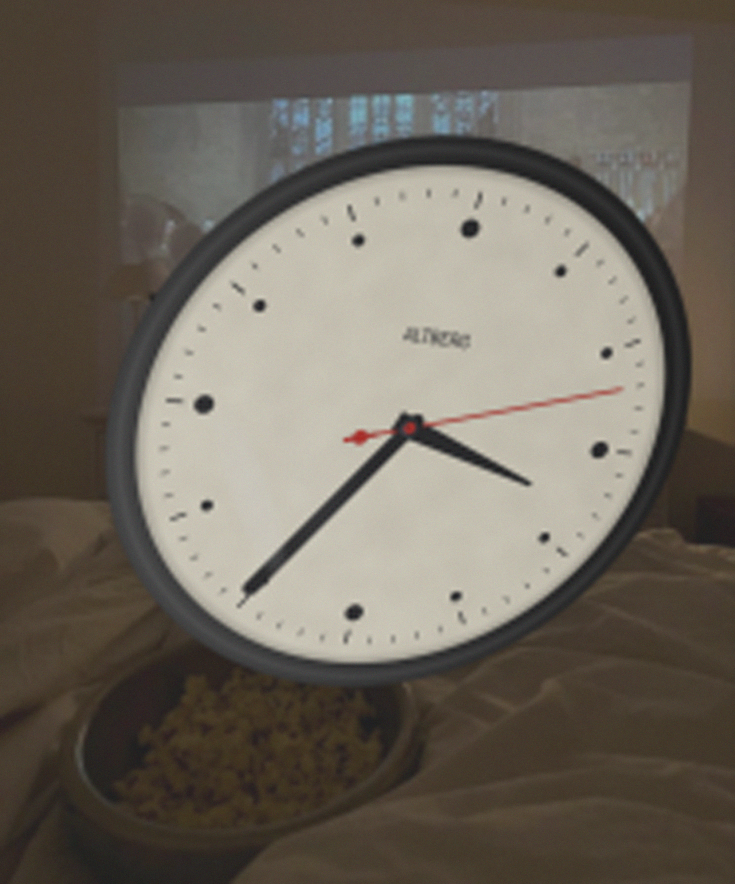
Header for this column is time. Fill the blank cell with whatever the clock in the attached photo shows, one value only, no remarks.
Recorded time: 3:35:12
